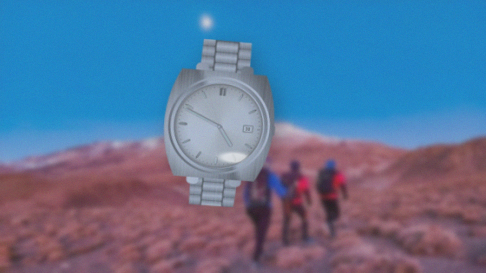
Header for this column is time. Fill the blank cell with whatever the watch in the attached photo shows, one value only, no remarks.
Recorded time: 4:49
